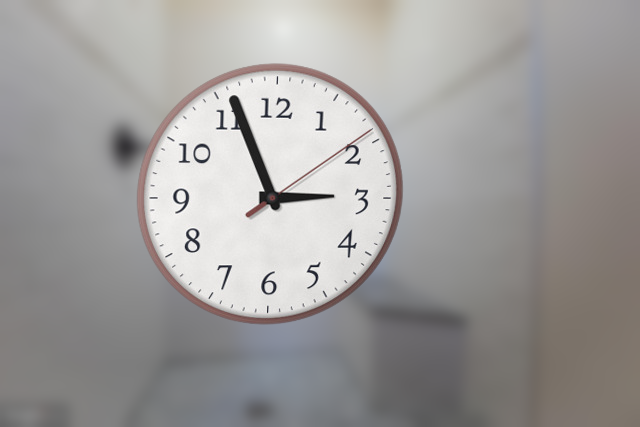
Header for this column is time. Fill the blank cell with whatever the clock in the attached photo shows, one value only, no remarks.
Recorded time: 2:56:09
